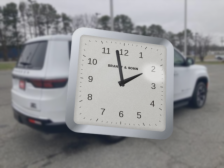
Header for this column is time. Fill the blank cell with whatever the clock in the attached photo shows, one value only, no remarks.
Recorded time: 1:58
